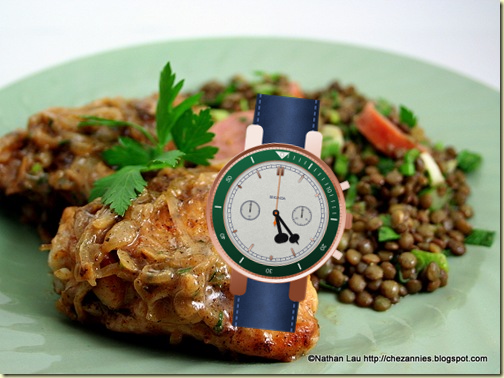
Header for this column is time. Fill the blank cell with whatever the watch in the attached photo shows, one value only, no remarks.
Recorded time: 5:23
